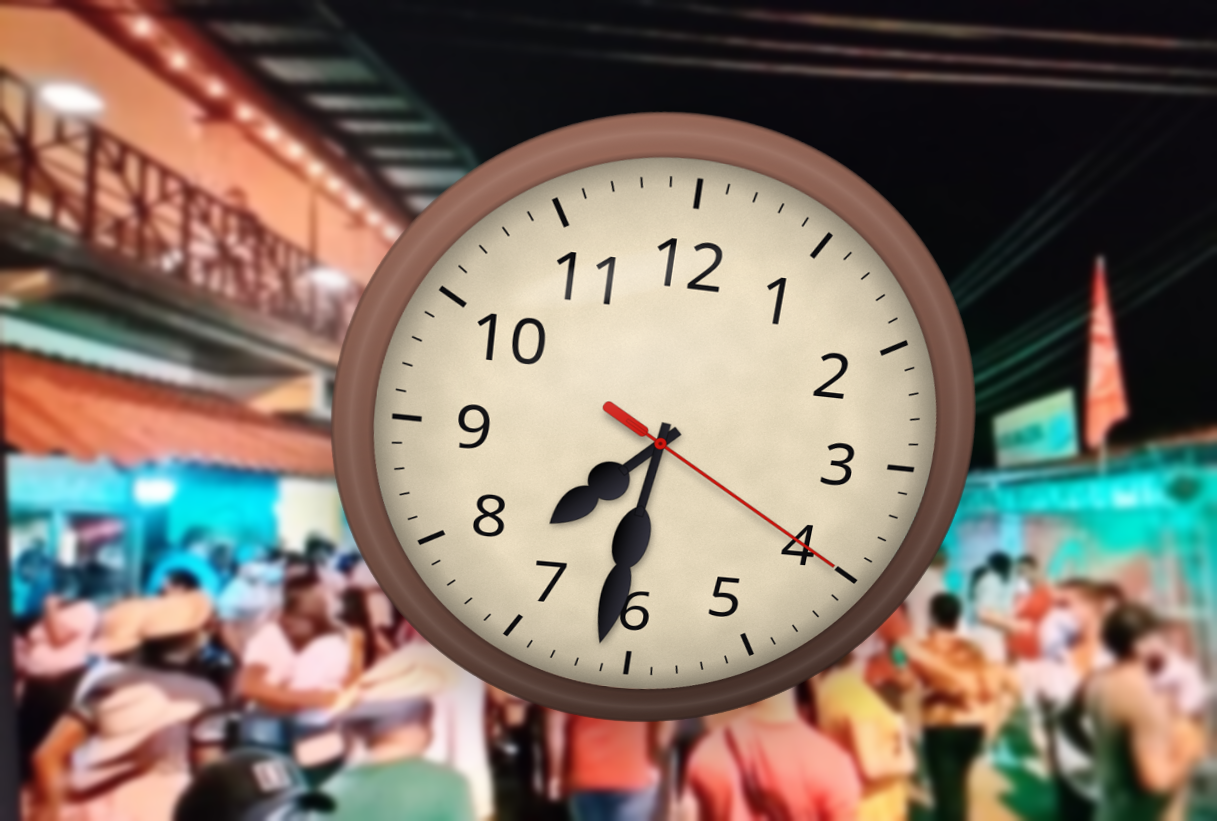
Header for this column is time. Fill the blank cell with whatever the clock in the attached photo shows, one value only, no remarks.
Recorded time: 7:31:20
